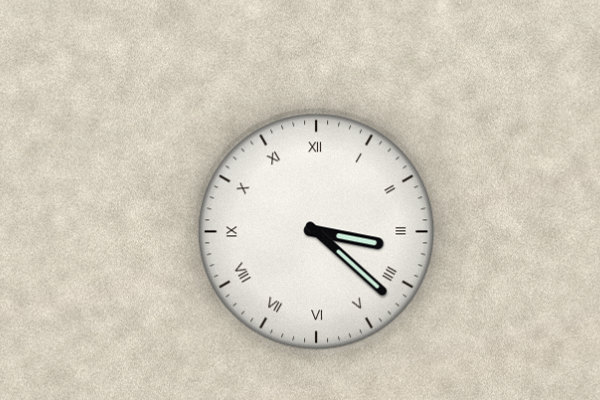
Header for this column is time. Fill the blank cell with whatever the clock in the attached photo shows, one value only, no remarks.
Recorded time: 3:22
